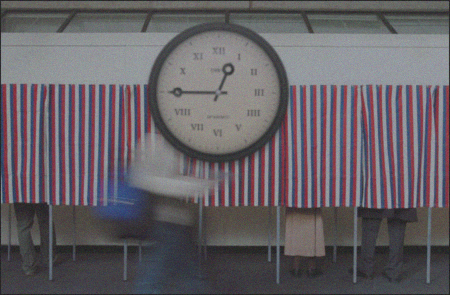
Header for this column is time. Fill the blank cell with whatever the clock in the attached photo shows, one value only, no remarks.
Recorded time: 12:45
